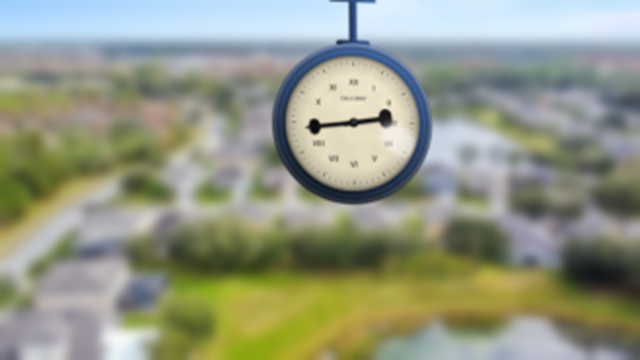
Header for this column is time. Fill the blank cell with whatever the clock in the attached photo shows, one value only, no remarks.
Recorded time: 2:44
